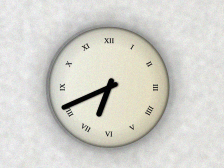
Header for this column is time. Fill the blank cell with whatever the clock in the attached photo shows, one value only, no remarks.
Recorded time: 6:41
